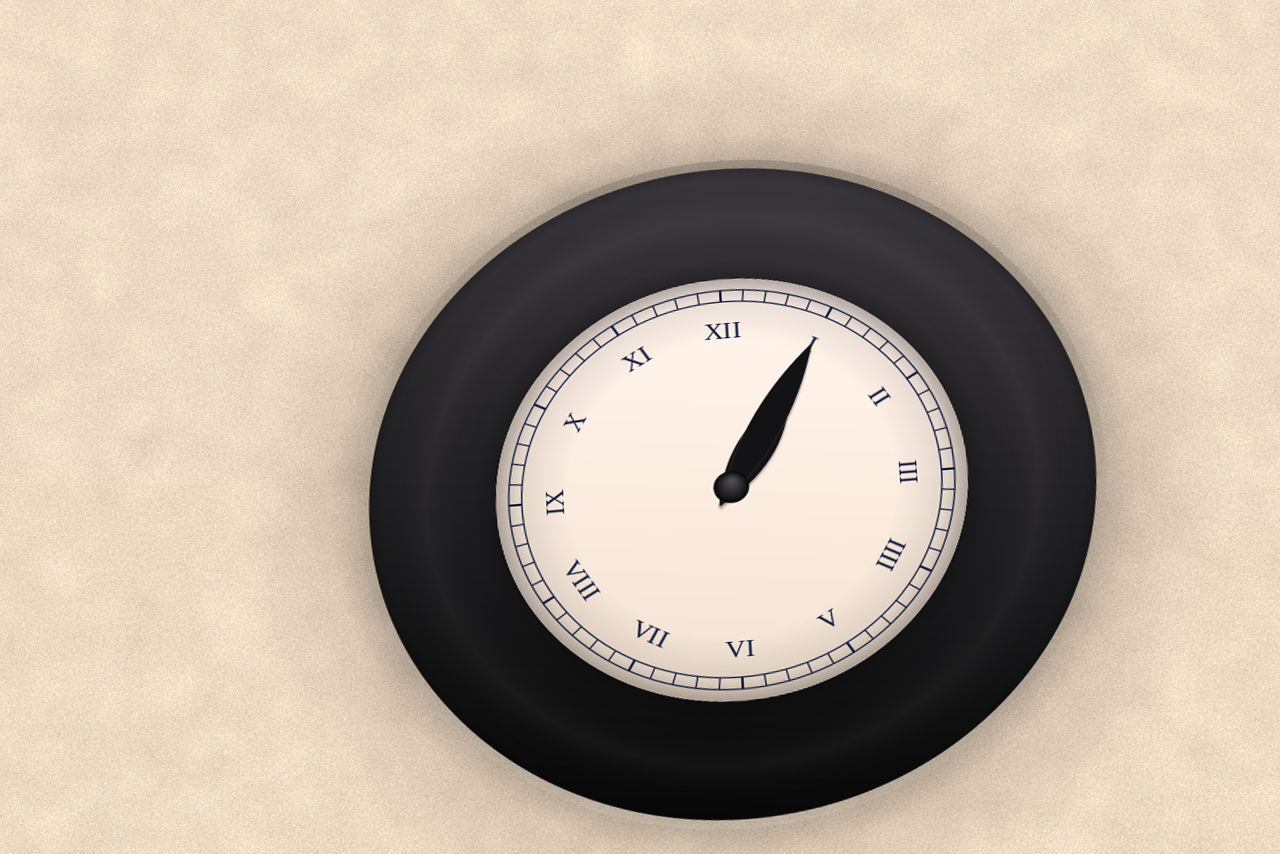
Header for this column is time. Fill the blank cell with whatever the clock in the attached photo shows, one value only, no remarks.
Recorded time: 1:05
